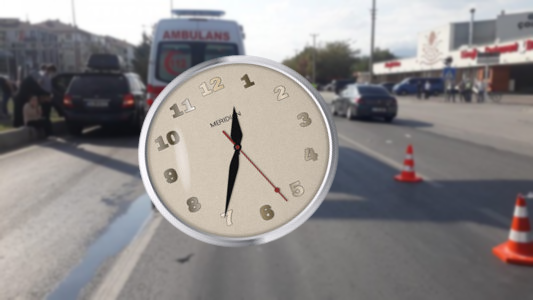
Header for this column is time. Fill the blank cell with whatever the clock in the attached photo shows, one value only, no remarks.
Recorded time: 12:35:27
